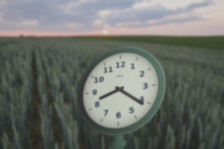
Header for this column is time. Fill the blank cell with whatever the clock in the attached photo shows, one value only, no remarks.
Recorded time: 8:21
